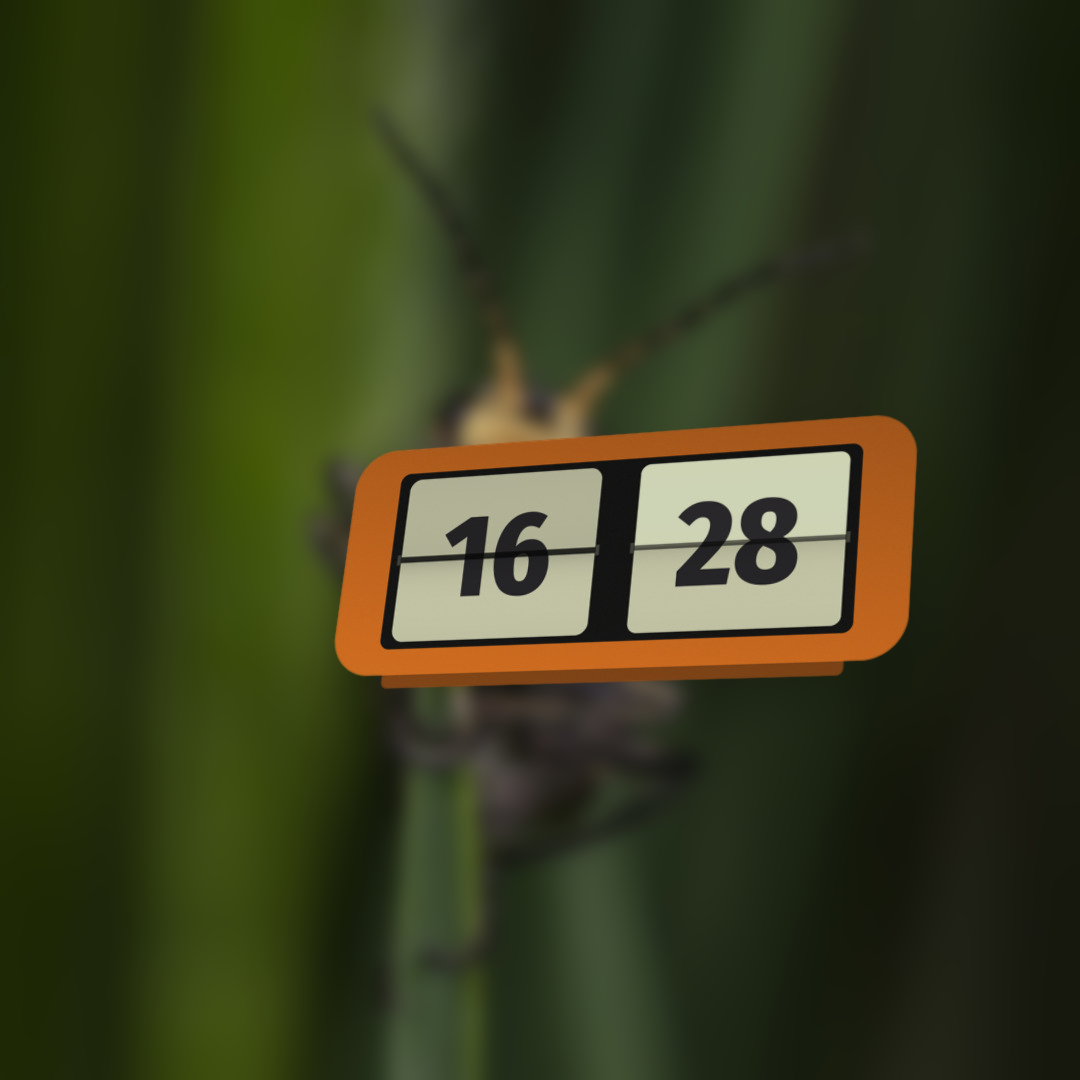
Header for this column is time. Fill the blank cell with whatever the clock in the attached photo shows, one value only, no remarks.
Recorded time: 16:28
